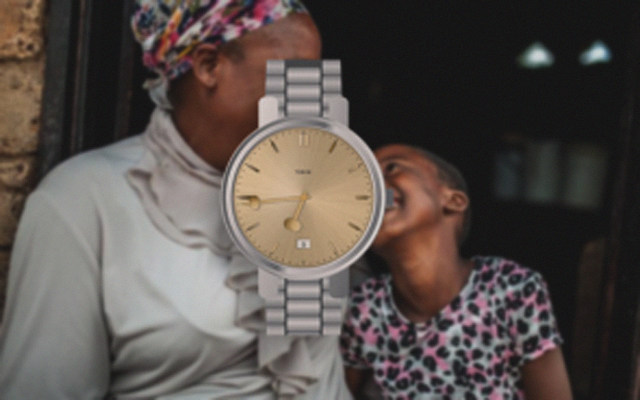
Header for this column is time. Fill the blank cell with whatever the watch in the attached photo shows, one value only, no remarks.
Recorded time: 6:44
